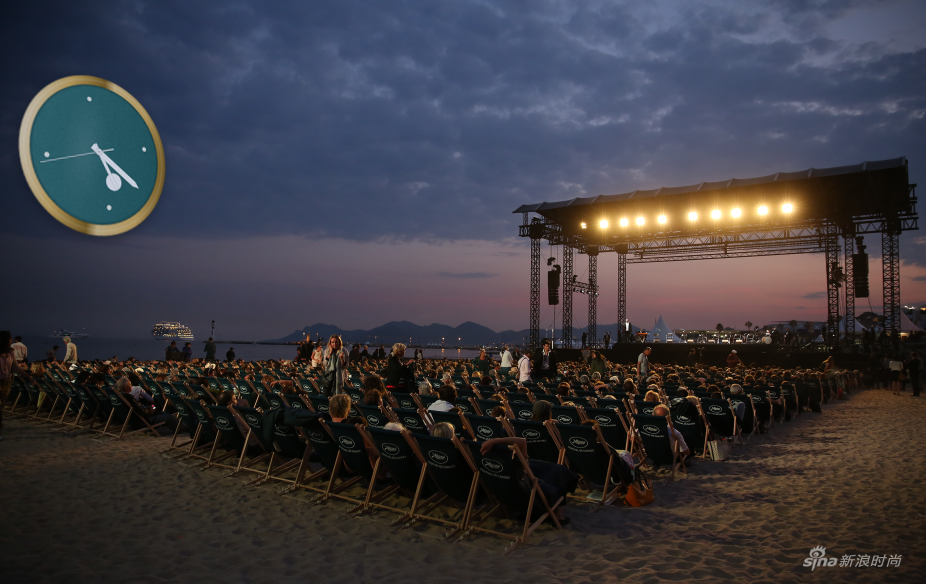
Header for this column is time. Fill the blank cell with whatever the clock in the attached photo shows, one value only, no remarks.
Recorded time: 5:22:44
